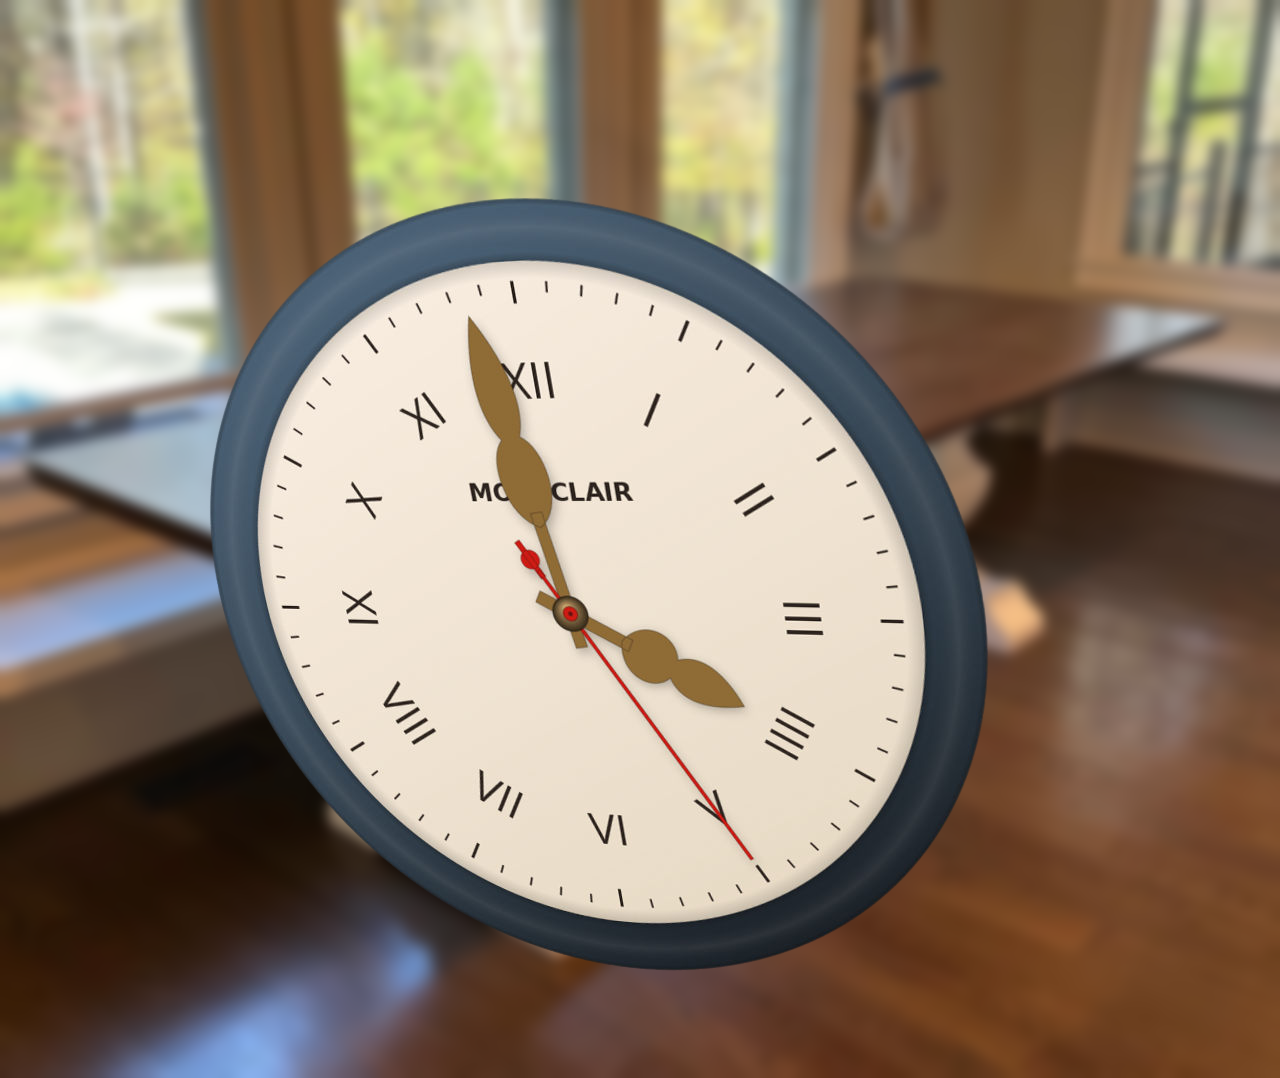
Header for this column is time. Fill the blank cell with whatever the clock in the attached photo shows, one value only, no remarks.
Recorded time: 3:58:25
